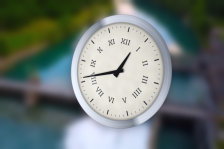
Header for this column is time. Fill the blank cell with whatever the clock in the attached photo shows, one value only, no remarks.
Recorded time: 12:41
